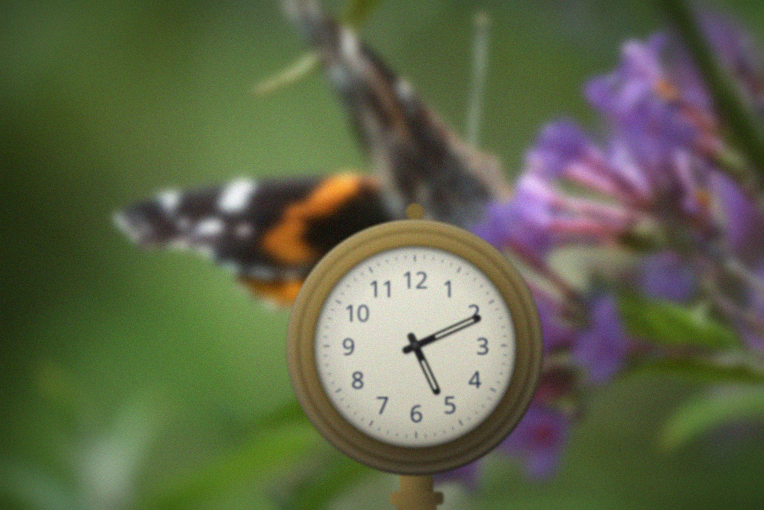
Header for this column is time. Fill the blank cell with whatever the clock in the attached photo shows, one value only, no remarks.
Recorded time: 5:11
